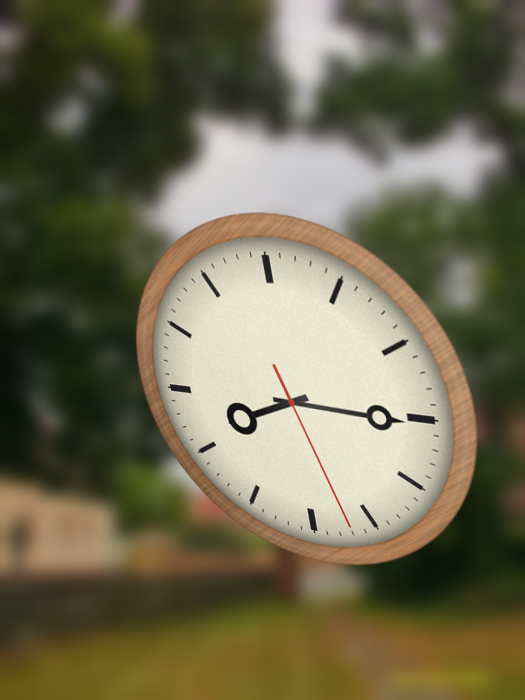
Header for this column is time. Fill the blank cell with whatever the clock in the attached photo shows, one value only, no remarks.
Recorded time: 8:15:27
